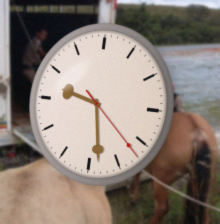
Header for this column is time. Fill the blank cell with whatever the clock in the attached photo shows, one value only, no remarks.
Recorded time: 9:28:22
